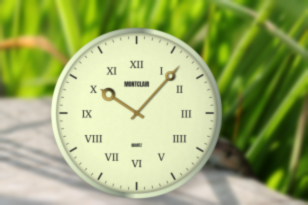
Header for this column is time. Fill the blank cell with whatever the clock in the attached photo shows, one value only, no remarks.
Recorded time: 10:07
